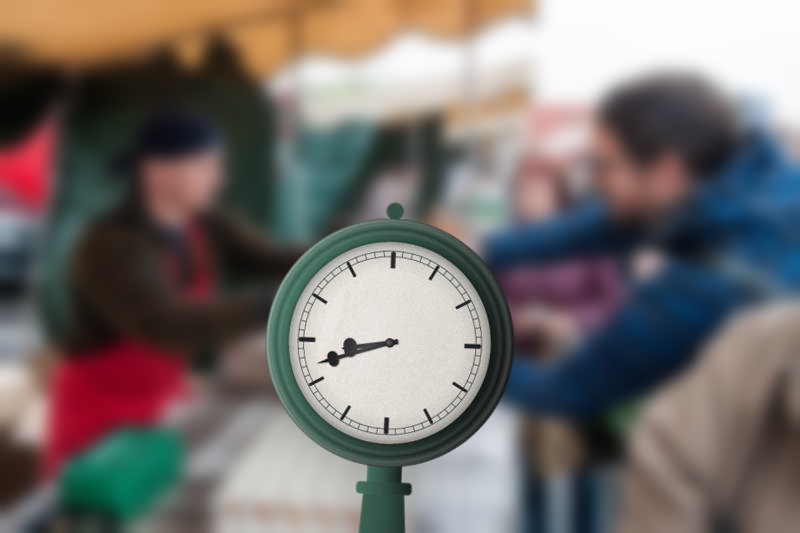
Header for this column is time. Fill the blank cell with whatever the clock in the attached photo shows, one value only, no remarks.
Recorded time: 8:42
